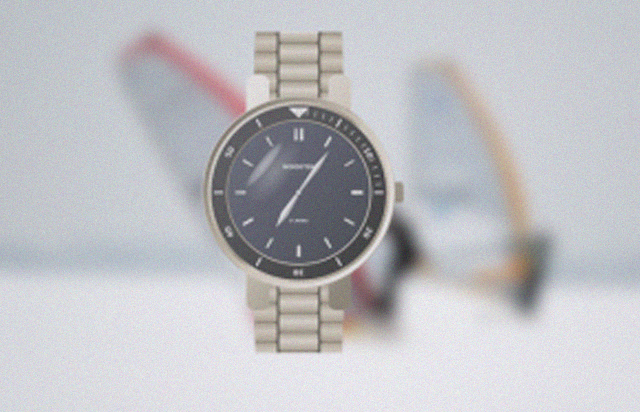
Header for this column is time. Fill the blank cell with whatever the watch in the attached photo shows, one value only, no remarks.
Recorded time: 7:06
